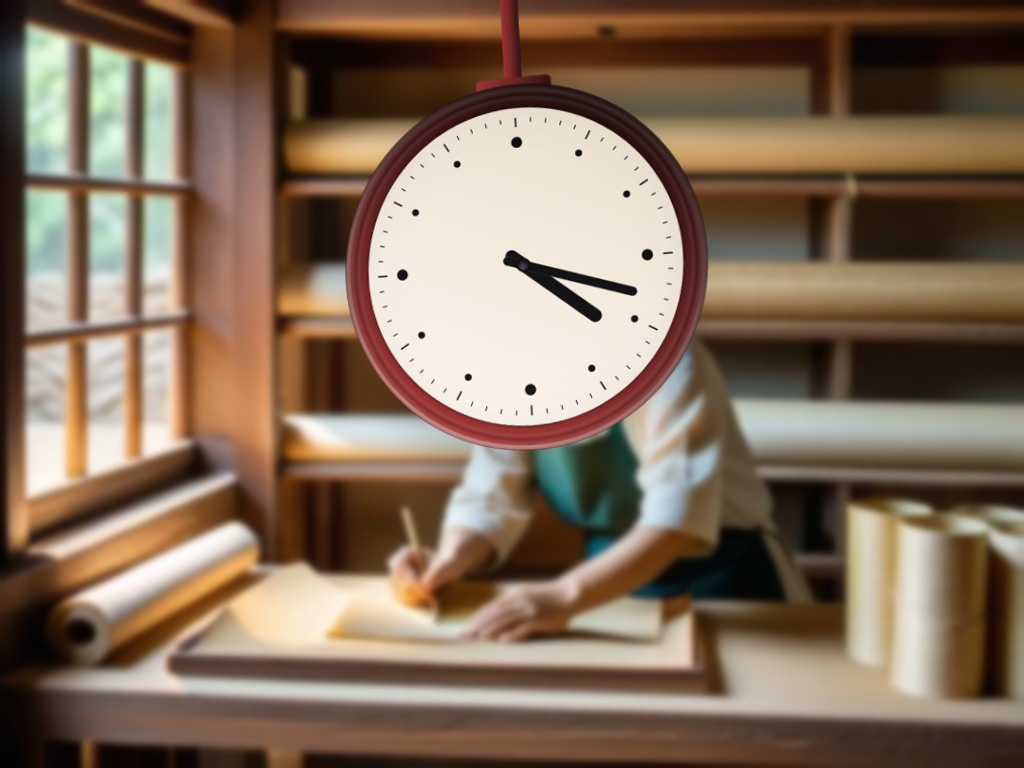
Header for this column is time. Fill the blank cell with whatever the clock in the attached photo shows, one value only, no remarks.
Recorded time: 4:18
